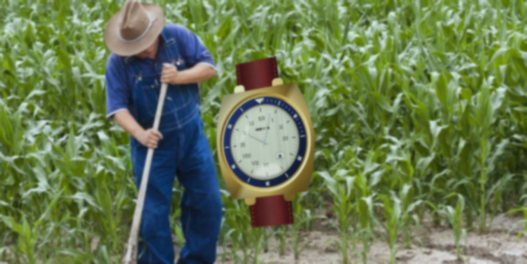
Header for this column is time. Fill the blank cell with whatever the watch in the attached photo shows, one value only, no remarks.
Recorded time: 10:03
